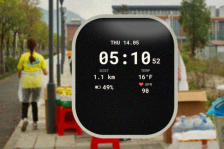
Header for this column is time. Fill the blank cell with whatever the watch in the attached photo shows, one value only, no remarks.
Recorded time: 5:10:52
